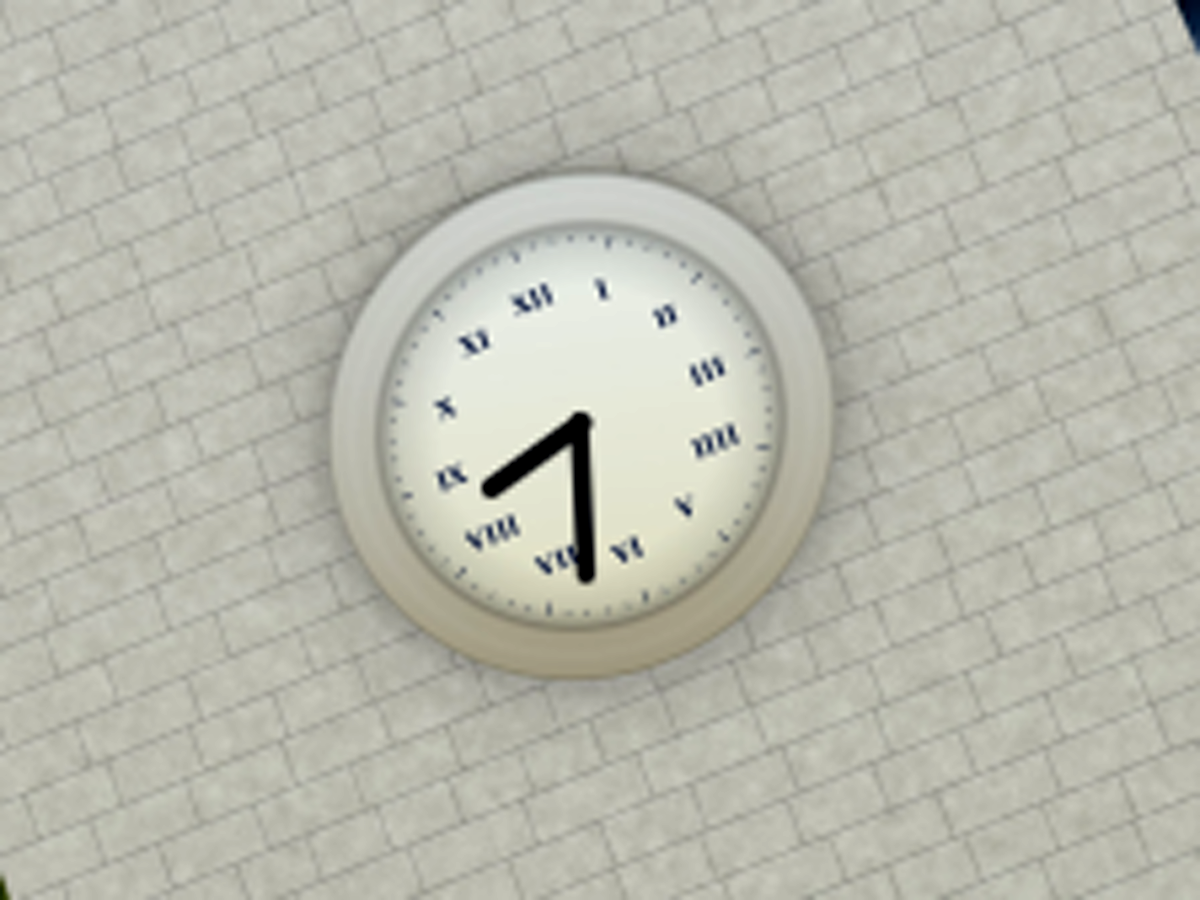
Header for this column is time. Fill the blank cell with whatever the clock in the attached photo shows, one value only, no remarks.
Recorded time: 8:33
